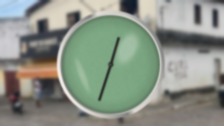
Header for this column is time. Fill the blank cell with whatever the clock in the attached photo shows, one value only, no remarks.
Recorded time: 12:33
